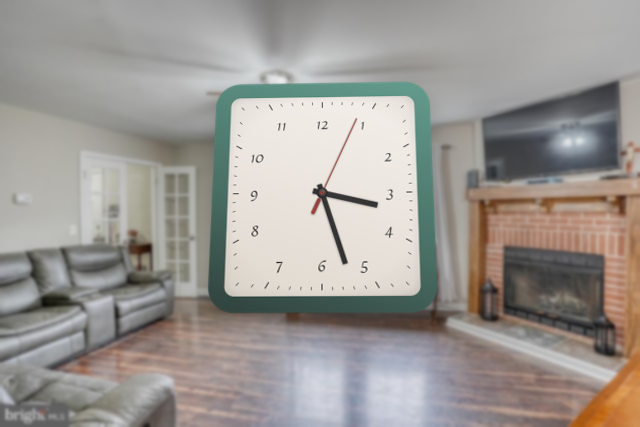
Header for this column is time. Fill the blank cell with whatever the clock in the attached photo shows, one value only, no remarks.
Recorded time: 3:27:04
